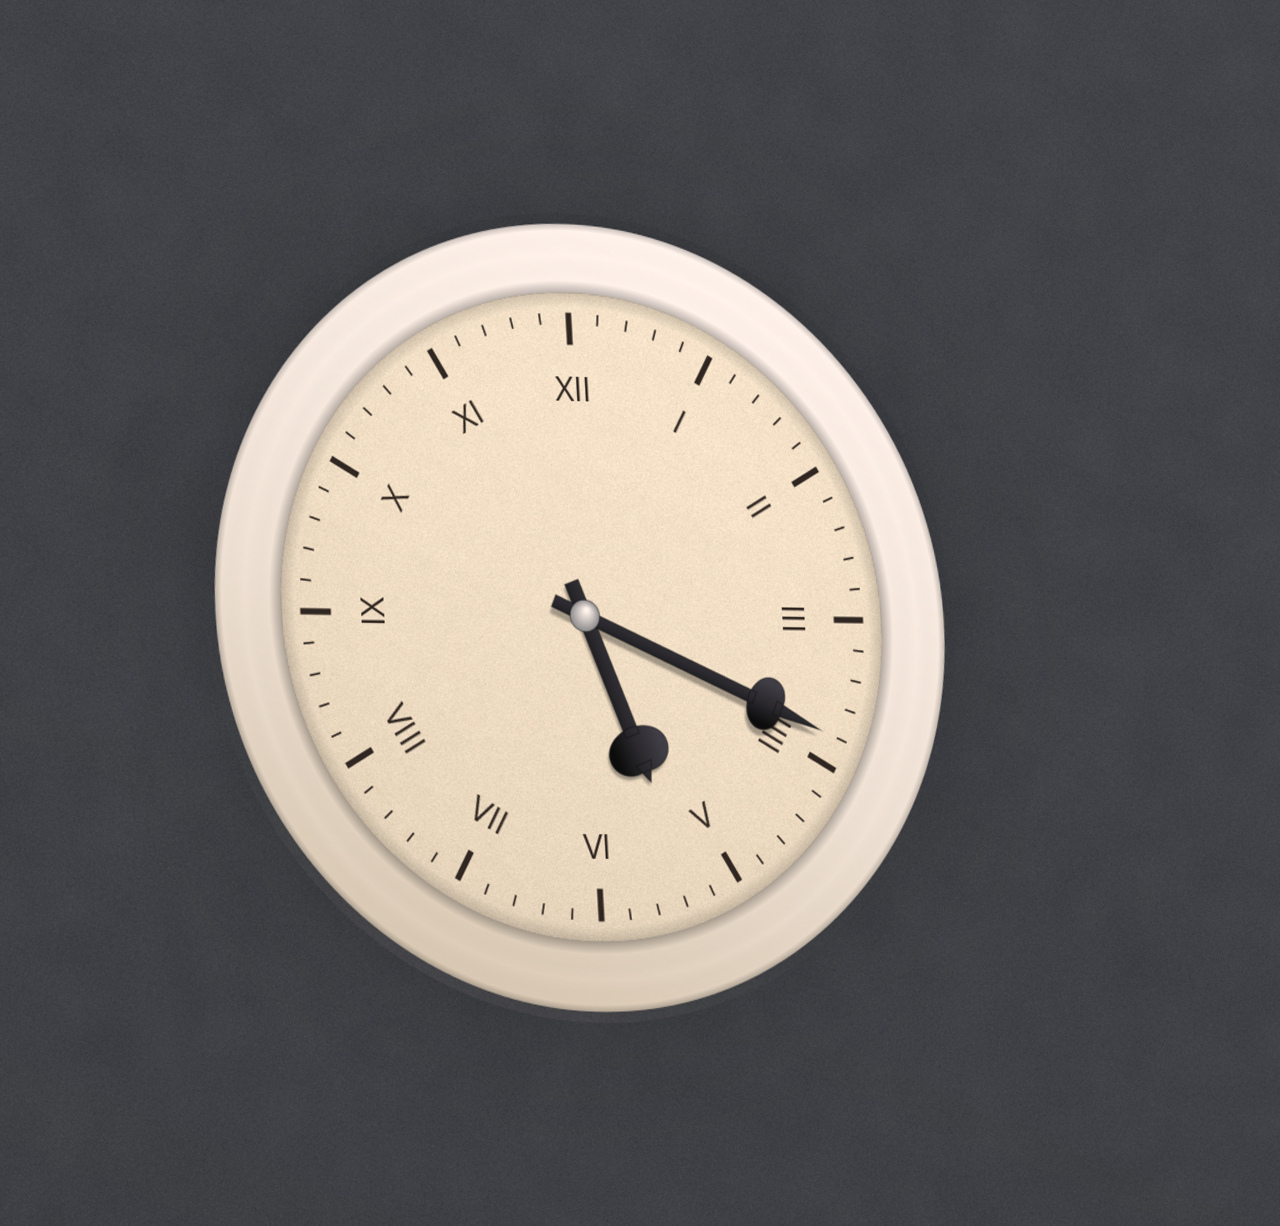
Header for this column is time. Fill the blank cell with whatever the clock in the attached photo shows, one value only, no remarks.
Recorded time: 5:19
